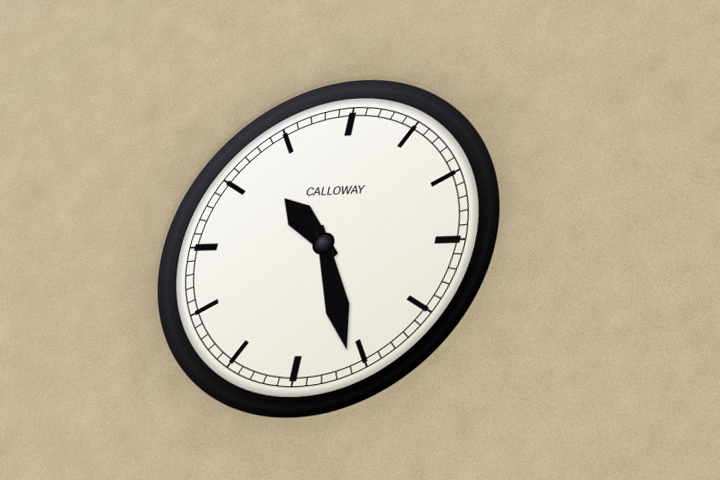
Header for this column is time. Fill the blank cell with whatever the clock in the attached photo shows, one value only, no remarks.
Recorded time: 10:26
